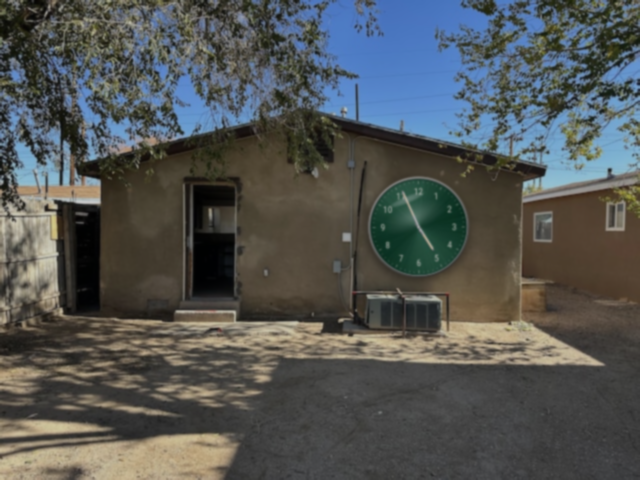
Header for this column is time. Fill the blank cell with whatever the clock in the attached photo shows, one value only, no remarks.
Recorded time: 4:56
